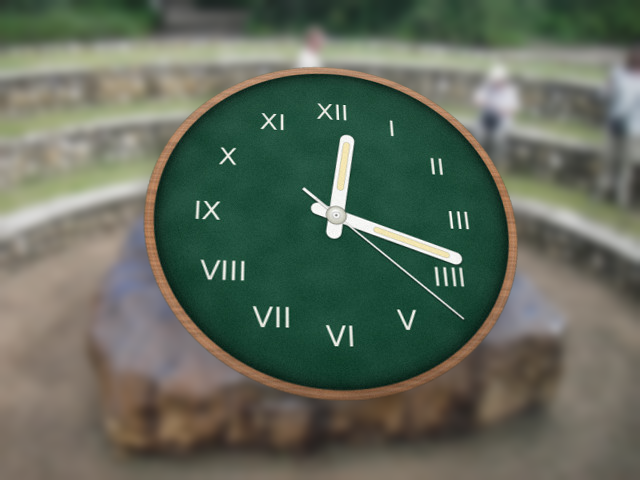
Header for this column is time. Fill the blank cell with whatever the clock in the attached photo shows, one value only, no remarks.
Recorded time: 12:18:22
